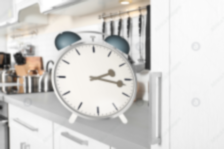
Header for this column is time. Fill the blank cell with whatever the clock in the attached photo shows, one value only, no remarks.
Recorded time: 2:17
